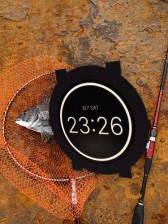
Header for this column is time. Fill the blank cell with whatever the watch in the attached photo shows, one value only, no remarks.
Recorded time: 23:26
